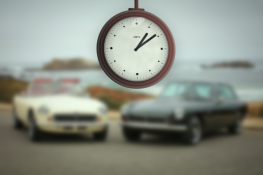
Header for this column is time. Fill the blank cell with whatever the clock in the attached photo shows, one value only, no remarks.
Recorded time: 1:09
